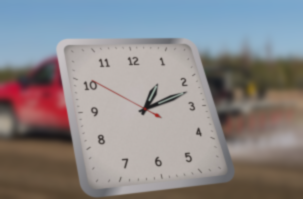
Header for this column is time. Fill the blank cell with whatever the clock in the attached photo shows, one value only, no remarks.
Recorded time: 1:11:51
